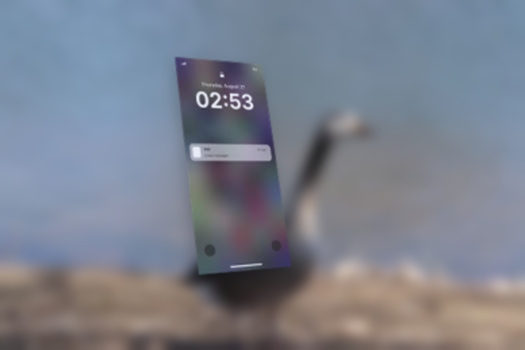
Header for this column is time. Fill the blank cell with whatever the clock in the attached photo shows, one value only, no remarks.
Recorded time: 2:53
